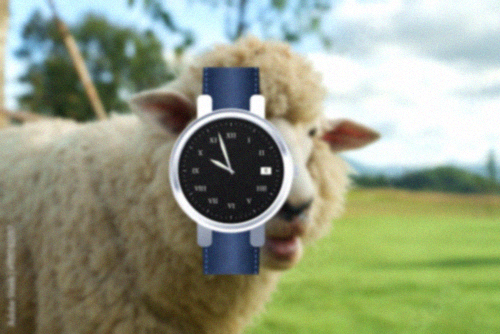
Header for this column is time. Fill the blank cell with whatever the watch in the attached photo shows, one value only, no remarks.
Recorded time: 9:57
